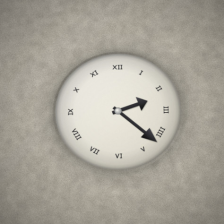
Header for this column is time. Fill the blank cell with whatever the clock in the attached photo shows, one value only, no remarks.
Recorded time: 2:22
